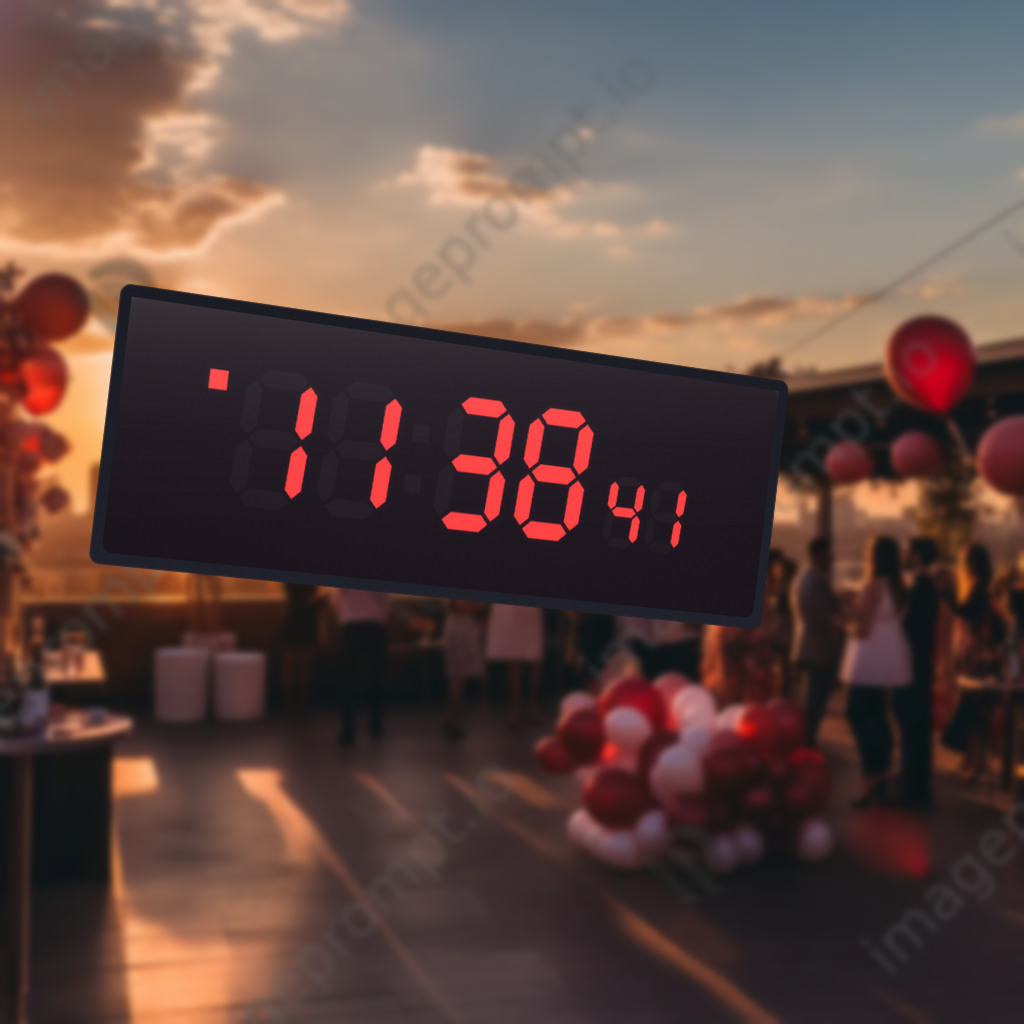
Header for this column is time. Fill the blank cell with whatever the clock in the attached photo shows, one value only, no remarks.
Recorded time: 11:38:41
